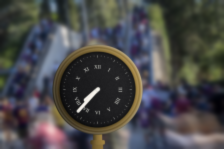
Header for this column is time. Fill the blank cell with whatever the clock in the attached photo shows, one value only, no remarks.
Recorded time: 7:37
